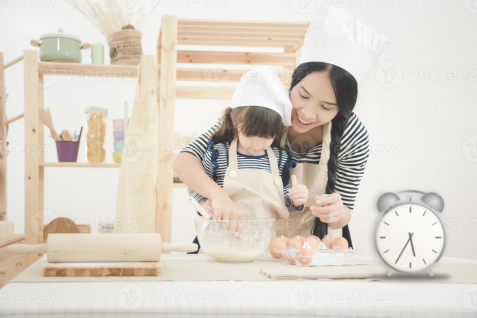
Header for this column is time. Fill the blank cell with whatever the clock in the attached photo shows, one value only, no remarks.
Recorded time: 5:35
